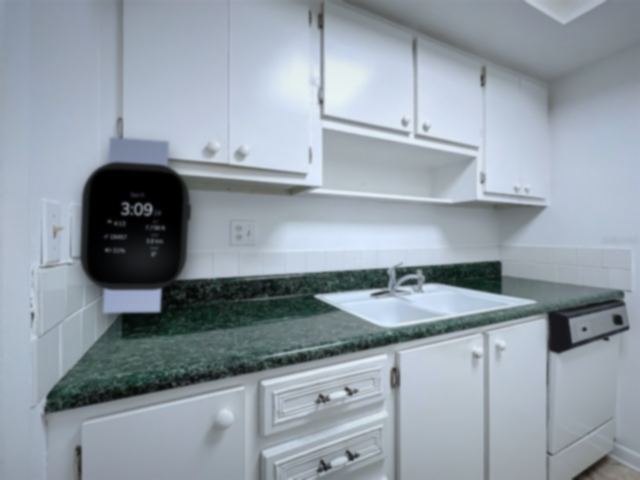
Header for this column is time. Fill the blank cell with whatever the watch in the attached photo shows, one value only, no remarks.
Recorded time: 3:09
